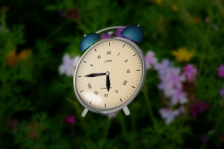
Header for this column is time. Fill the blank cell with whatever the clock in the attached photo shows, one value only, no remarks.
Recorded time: 5:45
